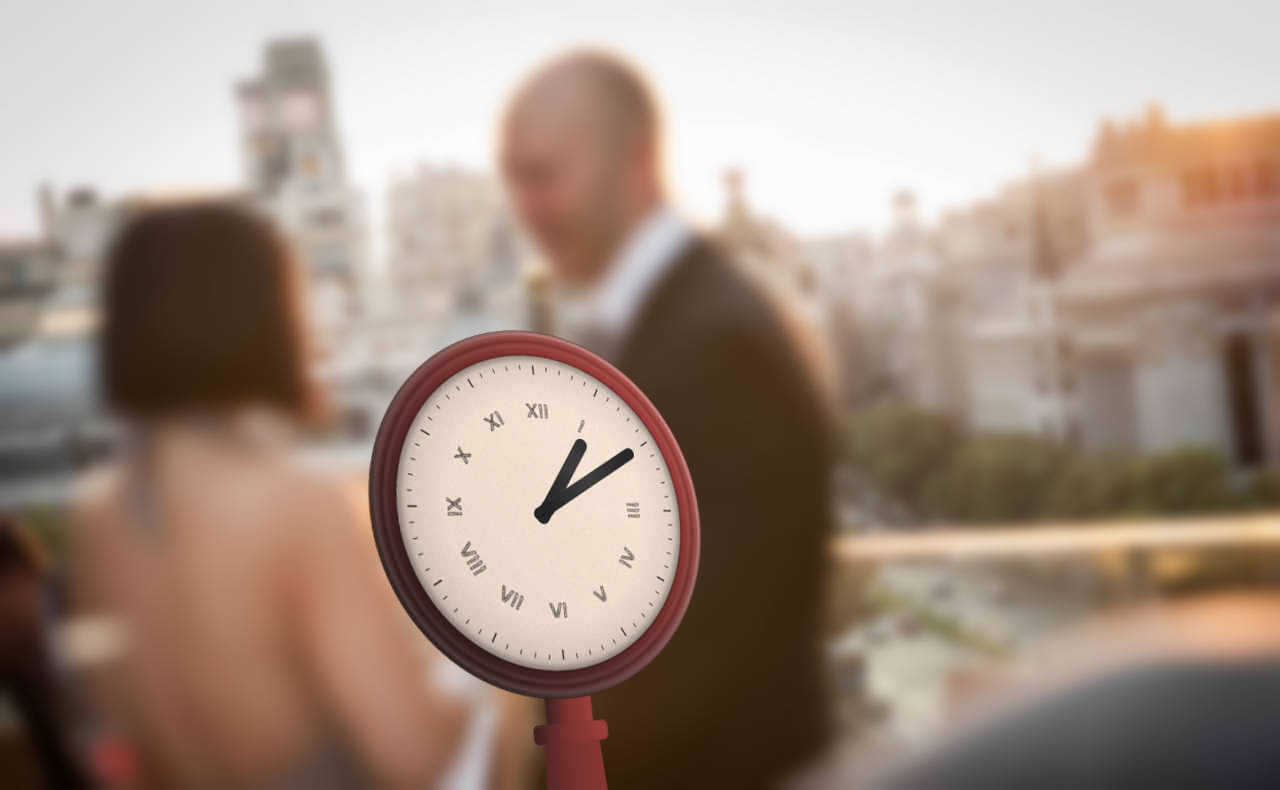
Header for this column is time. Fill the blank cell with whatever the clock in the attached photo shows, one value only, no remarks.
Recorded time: 1:10
